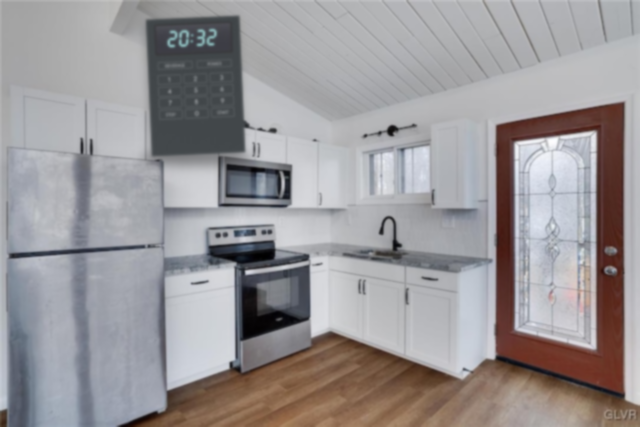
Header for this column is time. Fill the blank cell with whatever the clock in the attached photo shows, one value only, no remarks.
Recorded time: 20:32
